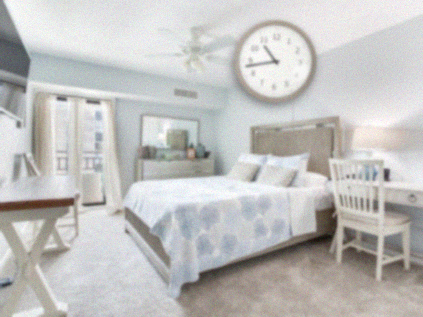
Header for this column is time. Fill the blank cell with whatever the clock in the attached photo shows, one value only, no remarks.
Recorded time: 10:43
